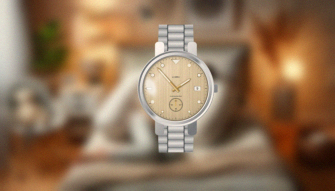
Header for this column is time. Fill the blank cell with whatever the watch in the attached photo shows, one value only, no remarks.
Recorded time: 1:53
